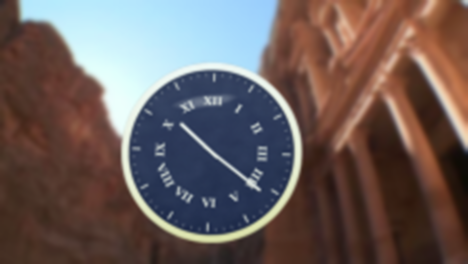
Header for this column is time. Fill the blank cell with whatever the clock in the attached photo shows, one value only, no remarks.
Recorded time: 10:21
